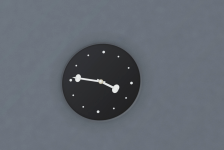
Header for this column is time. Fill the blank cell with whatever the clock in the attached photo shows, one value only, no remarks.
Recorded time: 3:46
